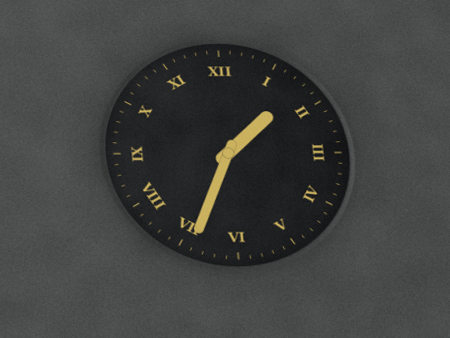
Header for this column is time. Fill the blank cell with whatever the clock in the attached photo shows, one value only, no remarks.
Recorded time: 1:34
